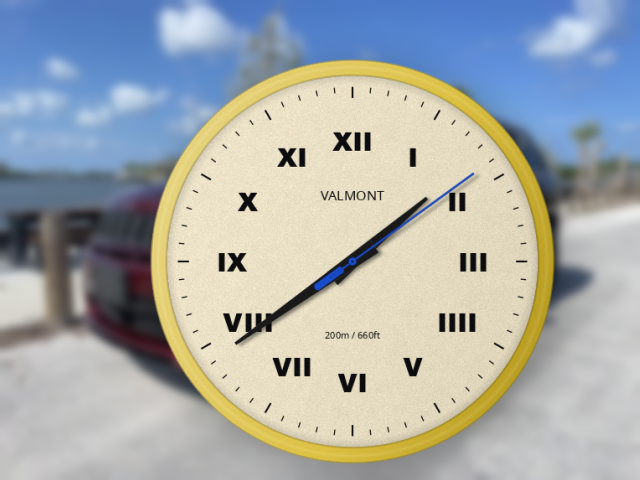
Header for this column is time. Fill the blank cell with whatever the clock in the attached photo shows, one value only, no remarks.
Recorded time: 1:39:09
